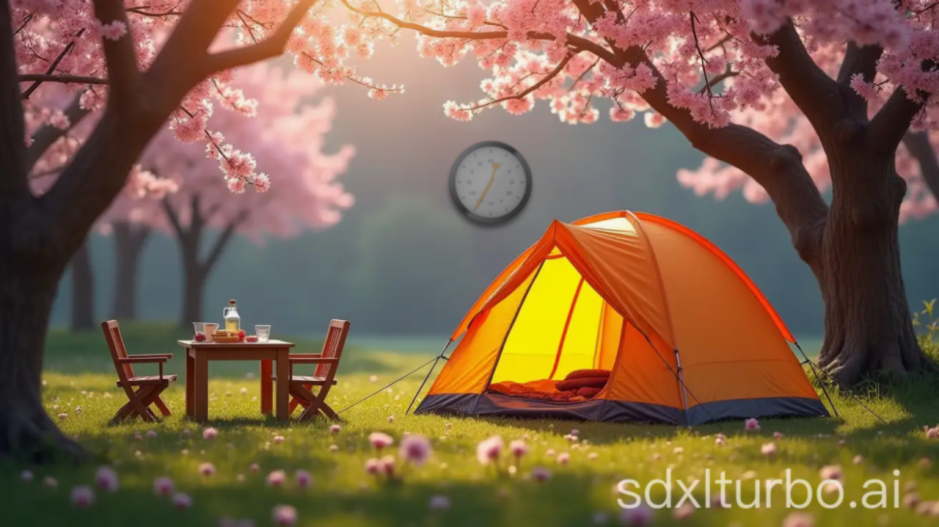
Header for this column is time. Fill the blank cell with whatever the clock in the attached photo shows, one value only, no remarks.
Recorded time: 12:35
